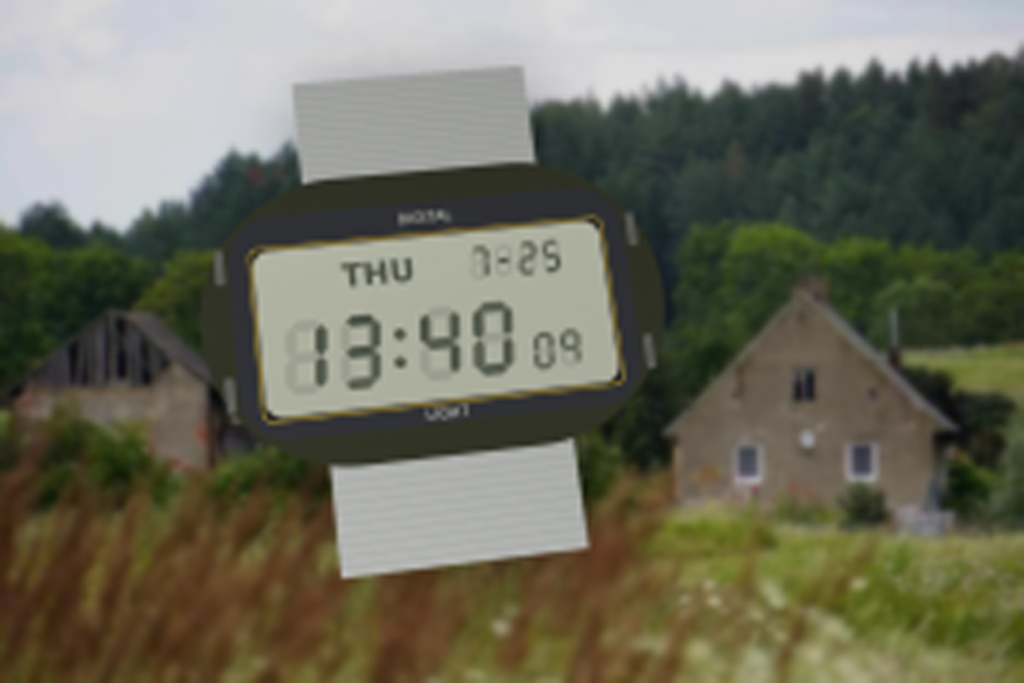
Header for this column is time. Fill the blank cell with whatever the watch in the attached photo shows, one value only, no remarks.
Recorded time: 13:40:09
